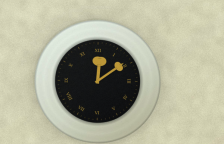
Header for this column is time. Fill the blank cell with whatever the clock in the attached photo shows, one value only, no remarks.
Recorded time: 12:09
